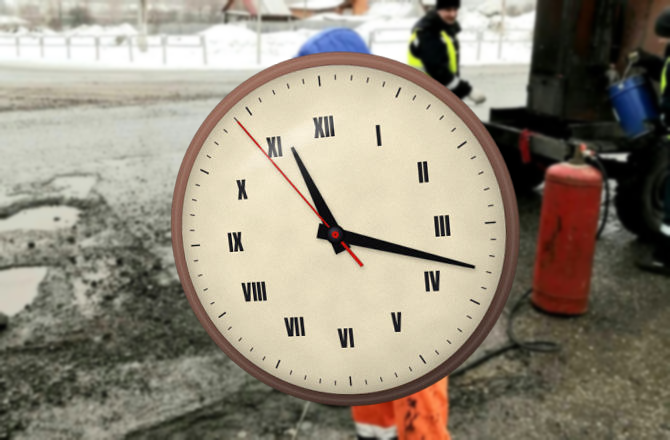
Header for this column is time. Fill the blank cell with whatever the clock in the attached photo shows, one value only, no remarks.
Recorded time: 11:17:54
